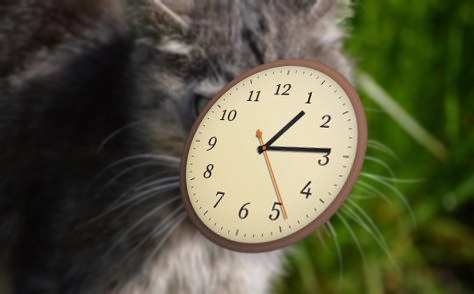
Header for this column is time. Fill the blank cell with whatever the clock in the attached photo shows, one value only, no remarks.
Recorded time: 1:14:24
